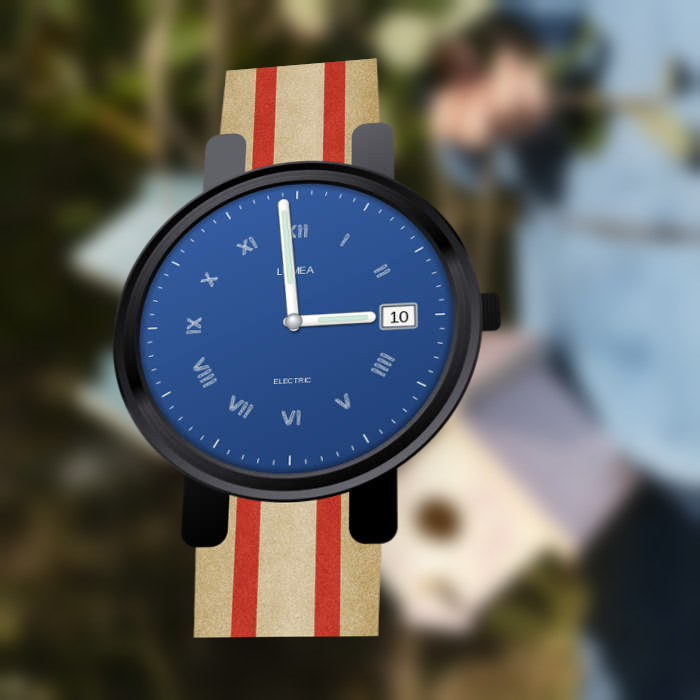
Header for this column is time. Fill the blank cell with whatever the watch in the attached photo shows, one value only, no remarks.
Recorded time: 2:59
